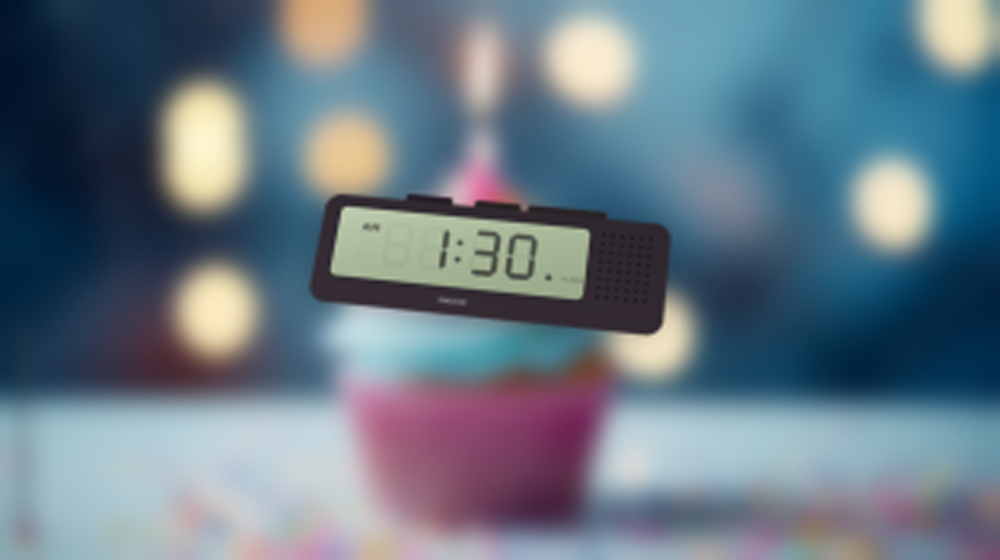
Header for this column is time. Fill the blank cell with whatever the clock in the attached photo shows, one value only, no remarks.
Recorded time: 1:30
